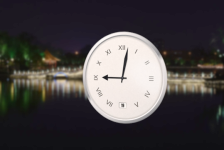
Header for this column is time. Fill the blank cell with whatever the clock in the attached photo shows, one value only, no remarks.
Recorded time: 9:02
